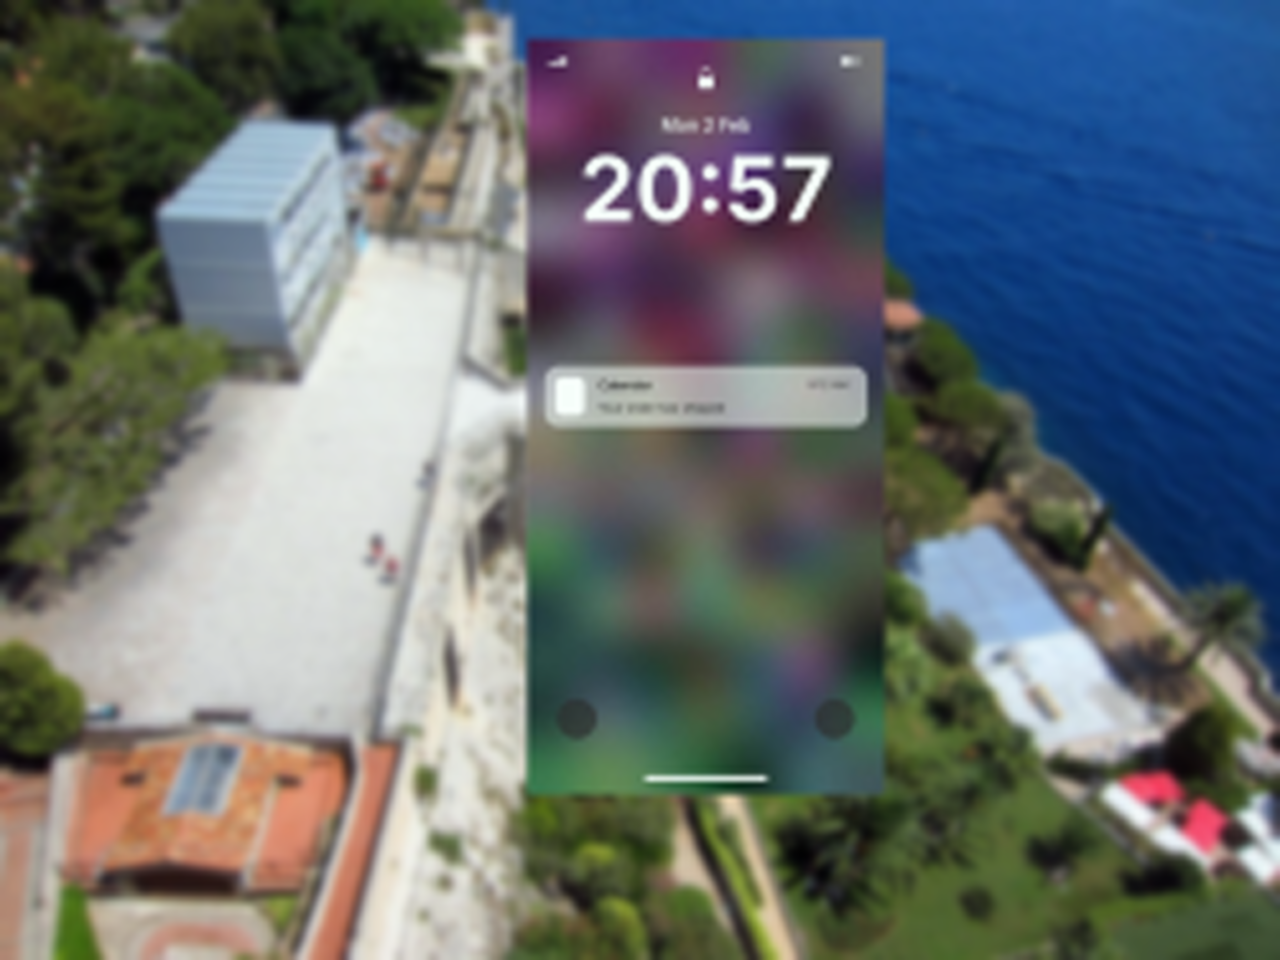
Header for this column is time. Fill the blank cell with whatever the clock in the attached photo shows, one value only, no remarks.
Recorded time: 20:57
